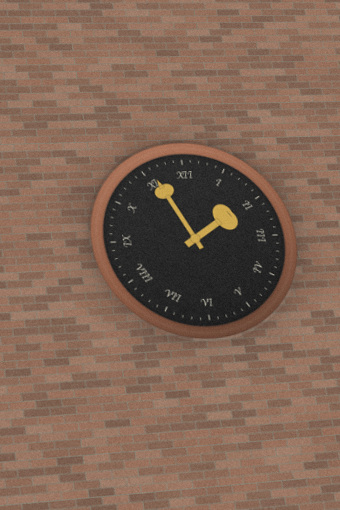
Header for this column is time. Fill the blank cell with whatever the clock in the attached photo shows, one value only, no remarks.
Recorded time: 1:56
